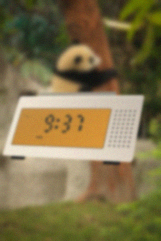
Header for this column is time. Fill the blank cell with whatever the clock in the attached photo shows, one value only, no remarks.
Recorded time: 9:37
